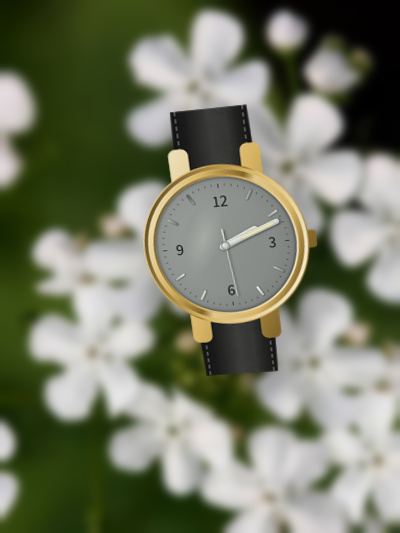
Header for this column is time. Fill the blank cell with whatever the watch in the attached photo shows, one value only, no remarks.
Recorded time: 2:11:29
